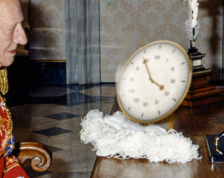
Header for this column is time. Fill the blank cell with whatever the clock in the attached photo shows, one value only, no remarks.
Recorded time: 3:54
